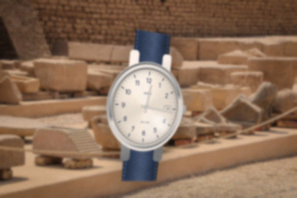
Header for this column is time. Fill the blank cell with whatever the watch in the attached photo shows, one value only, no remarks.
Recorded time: 12:16
